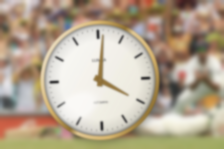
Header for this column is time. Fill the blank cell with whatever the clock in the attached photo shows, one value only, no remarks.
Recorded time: 4:01
